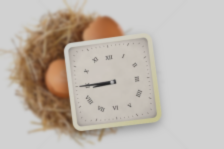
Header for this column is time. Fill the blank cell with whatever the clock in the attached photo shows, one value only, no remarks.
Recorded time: 8:45
